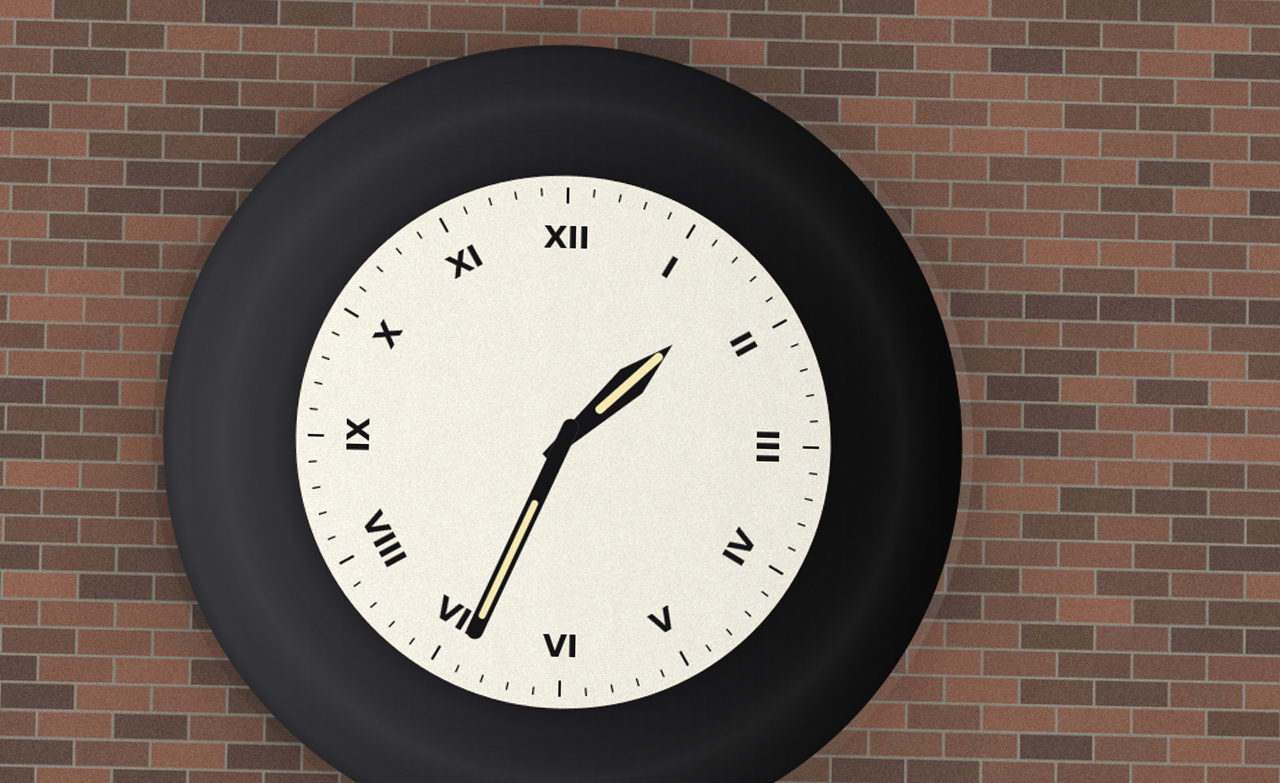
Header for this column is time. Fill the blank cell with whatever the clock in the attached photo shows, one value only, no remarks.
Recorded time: 1:34
